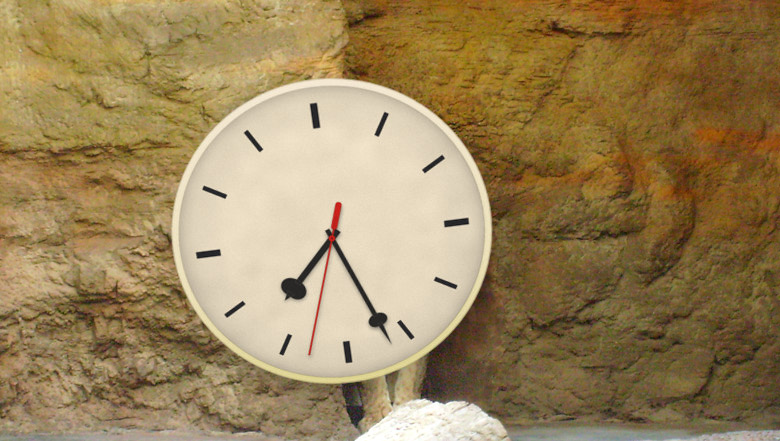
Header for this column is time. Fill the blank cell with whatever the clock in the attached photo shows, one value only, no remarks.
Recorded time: 7:26:33
